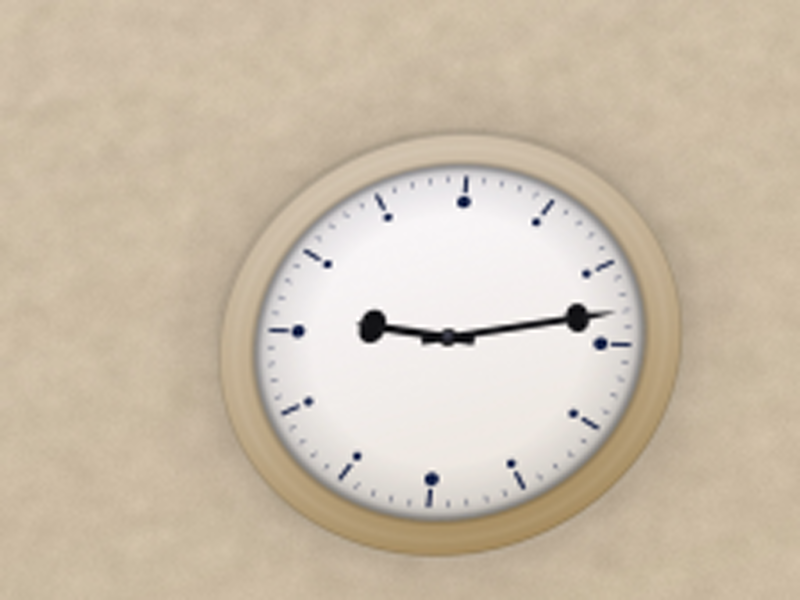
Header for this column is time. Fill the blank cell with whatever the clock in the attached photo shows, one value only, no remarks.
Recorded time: 9:13
